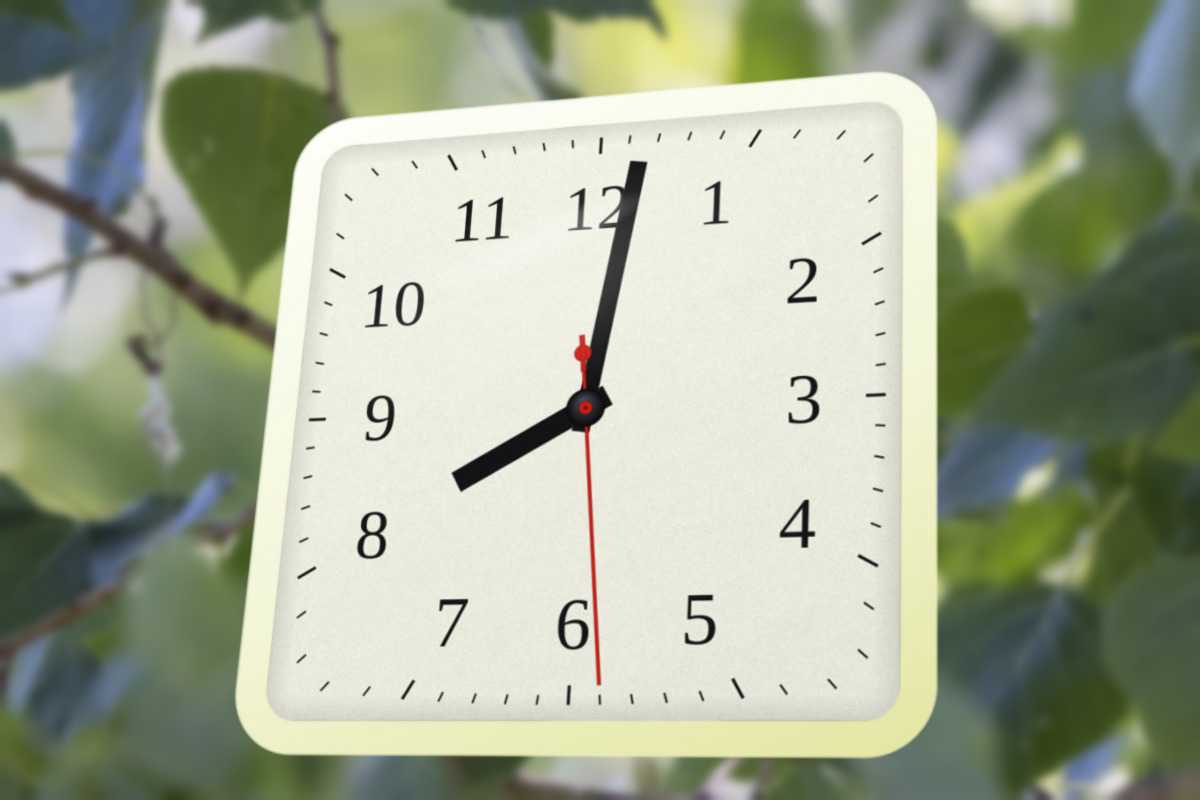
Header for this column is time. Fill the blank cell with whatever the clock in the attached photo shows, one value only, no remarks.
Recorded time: 8:01:29
